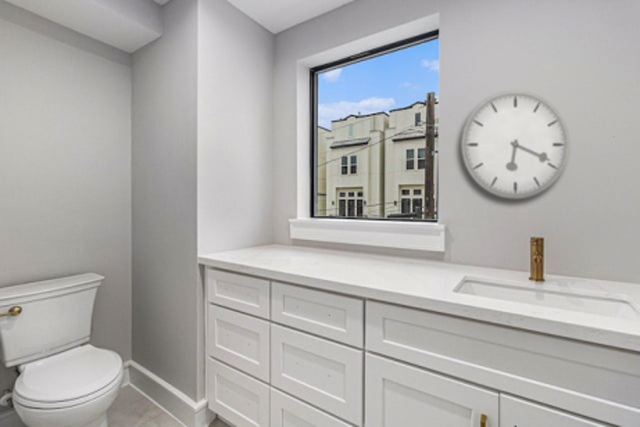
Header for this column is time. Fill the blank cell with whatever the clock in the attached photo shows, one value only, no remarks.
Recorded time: 6:19
